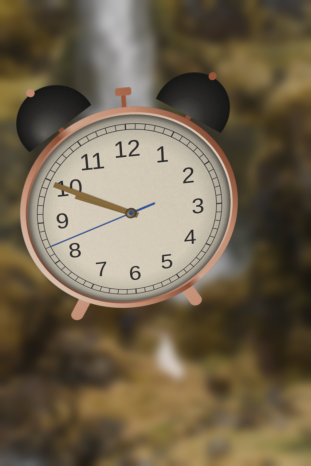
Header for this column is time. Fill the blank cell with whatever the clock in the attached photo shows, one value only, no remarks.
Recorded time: 9:49:42
